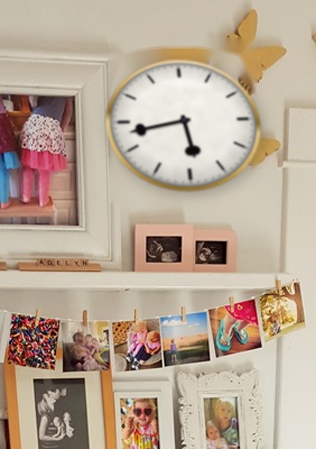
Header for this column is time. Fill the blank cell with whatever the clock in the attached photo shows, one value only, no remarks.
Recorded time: 5:43
